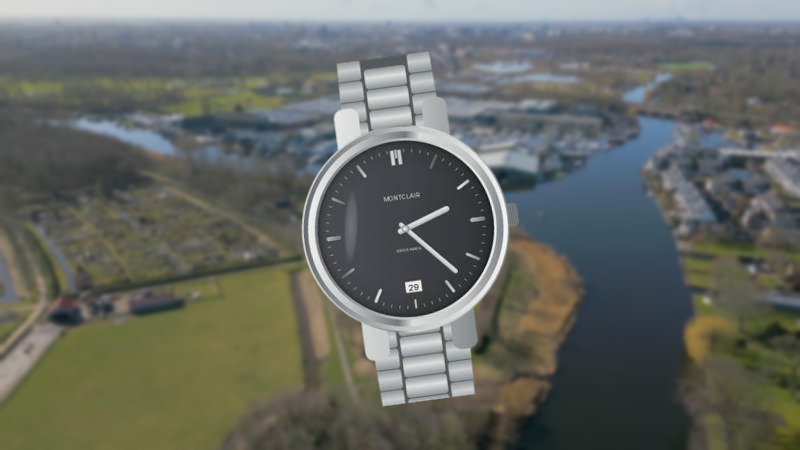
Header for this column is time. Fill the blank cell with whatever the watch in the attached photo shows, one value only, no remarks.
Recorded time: 2:23
